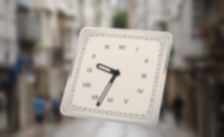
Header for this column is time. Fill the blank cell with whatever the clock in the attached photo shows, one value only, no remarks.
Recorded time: 9:33
